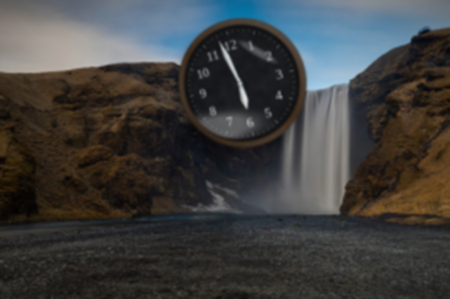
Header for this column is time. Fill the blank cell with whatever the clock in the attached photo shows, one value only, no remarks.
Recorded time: 5:58
